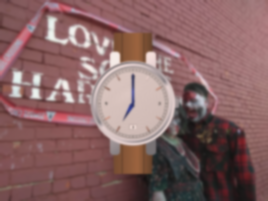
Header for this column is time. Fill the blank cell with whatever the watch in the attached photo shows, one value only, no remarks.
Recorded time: 7:00
